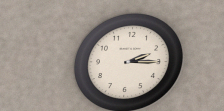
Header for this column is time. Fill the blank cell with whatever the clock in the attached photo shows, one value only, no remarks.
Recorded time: 2:15
